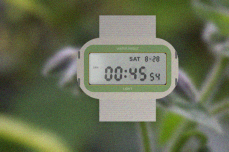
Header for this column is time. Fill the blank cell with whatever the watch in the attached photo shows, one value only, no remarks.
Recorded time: 0:45:54
